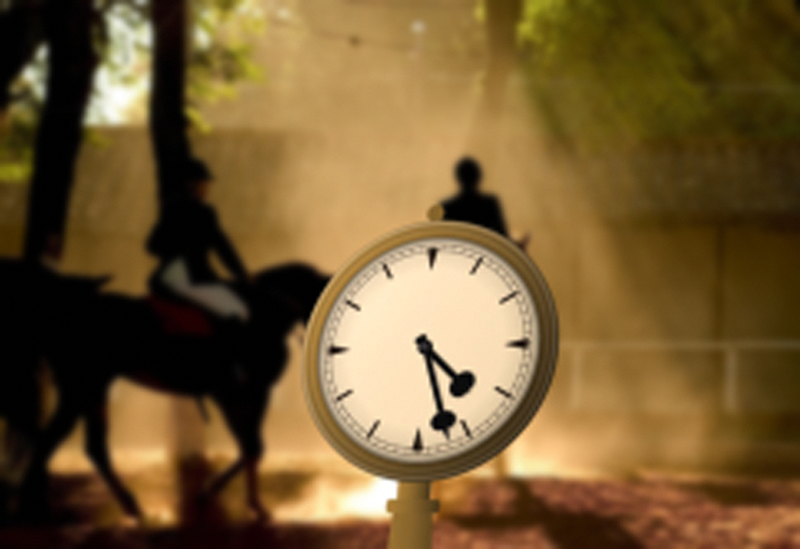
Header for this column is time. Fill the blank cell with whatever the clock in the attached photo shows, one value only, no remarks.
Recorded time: 4:27
